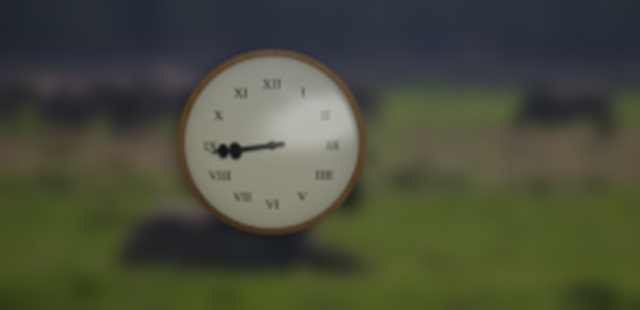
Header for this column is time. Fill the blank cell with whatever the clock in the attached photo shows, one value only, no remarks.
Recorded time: 8:44
